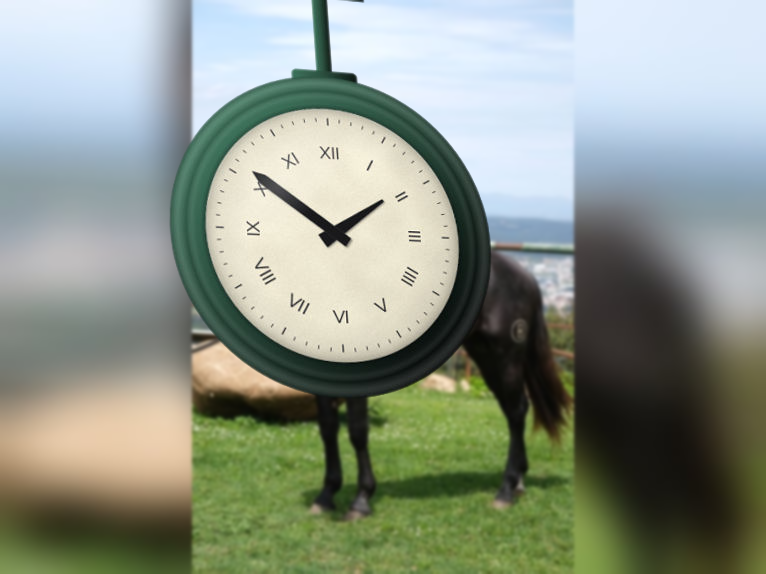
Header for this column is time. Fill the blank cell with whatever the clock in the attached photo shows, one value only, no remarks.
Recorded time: 1:51
